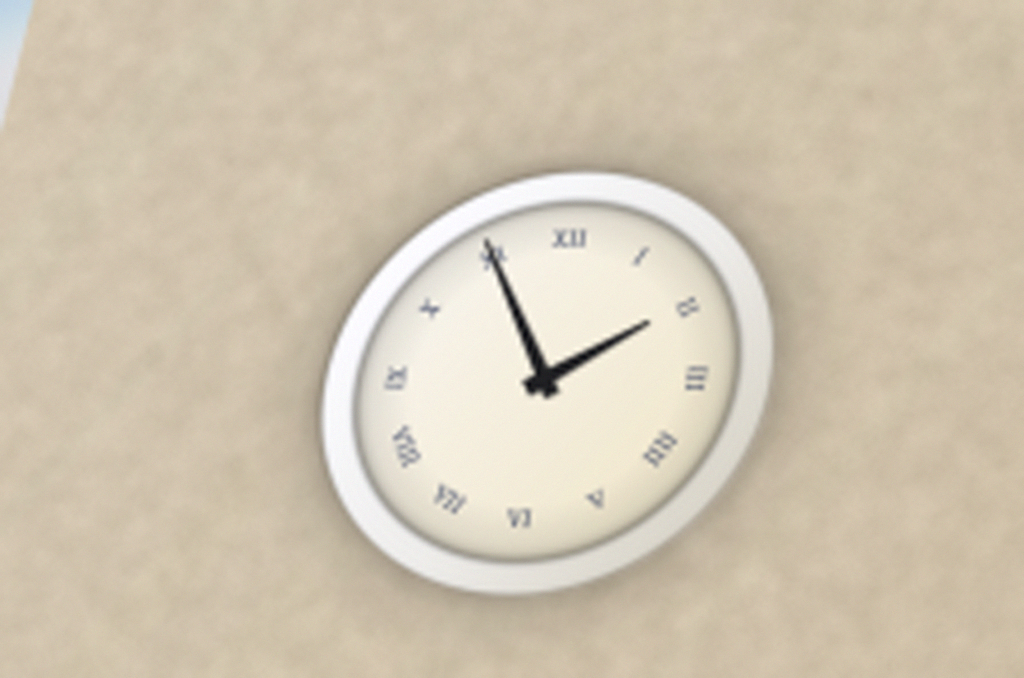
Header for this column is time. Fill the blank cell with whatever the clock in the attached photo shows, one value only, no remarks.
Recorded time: 1:55
